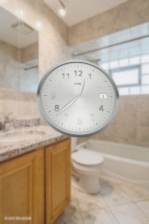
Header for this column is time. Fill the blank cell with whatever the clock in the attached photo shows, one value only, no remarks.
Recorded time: 12:38
